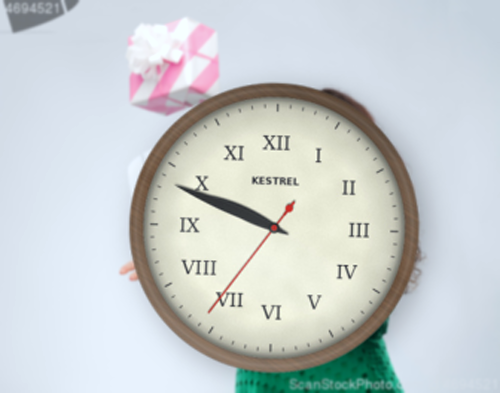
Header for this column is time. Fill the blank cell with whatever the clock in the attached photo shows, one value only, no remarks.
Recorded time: 9:48:36
